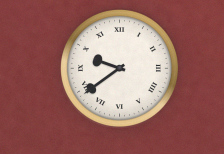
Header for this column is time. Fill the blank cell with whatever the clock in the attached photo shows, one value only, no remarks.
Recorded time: 9:39
